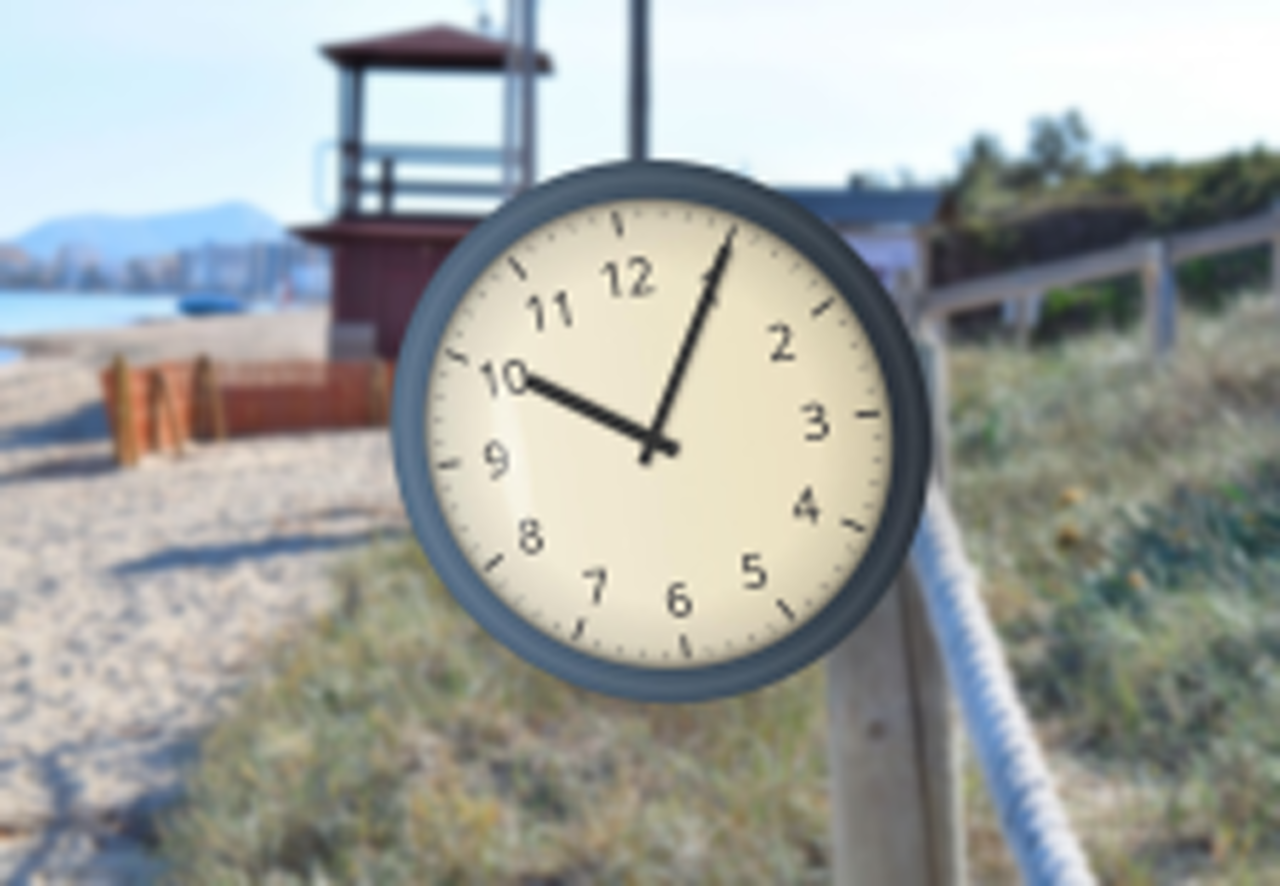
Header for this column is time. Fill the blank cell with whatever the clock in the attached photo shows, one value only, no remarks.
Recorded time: 10:05
